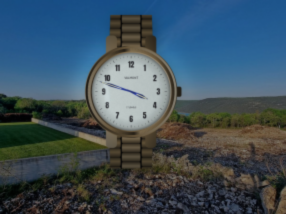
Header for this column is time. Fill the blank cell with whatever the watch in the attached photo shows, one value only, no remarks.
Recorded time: 3:48
